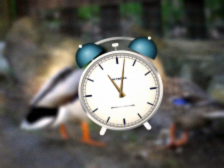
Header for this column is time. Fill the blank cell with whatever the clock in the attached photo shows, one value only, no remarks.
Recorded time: 11:02
